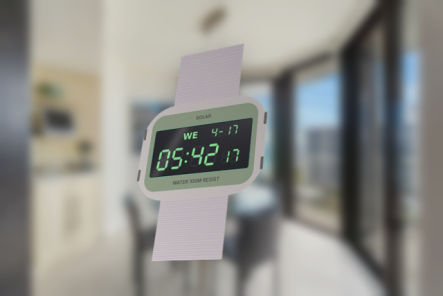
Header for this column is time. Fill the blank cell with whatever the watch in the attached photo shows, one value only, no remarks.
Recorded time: 5:42:17
